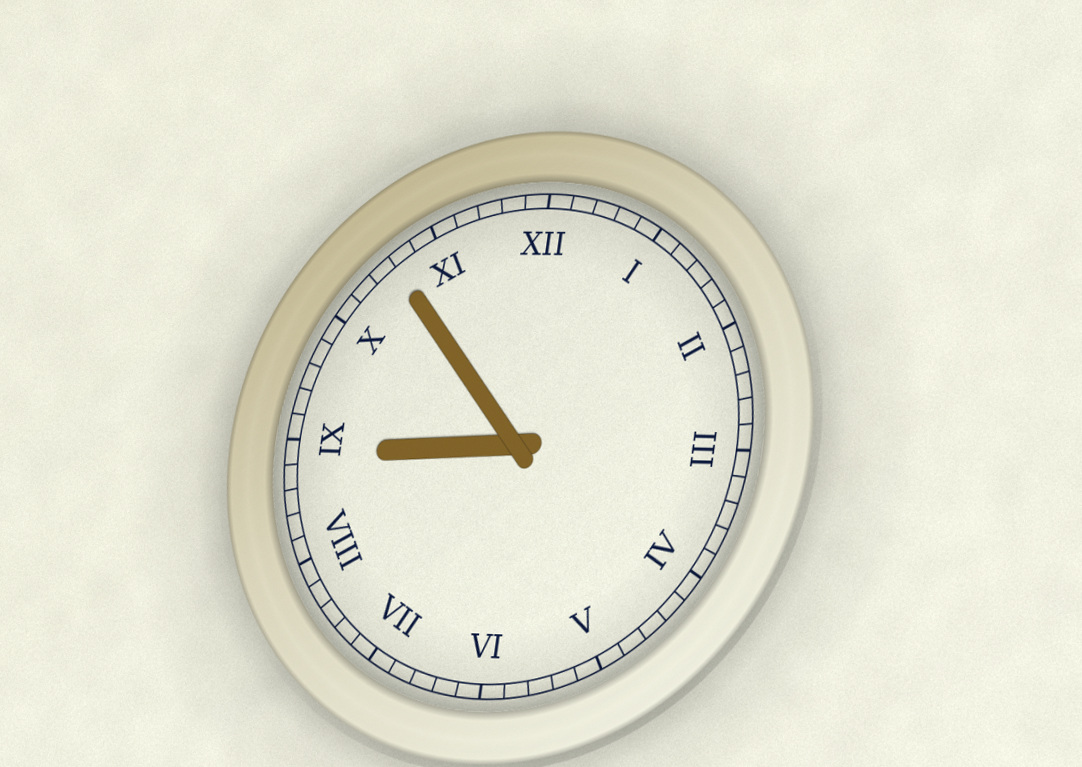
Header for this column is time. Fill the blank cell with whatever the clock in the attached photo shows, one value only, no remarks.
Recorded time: 8:53
